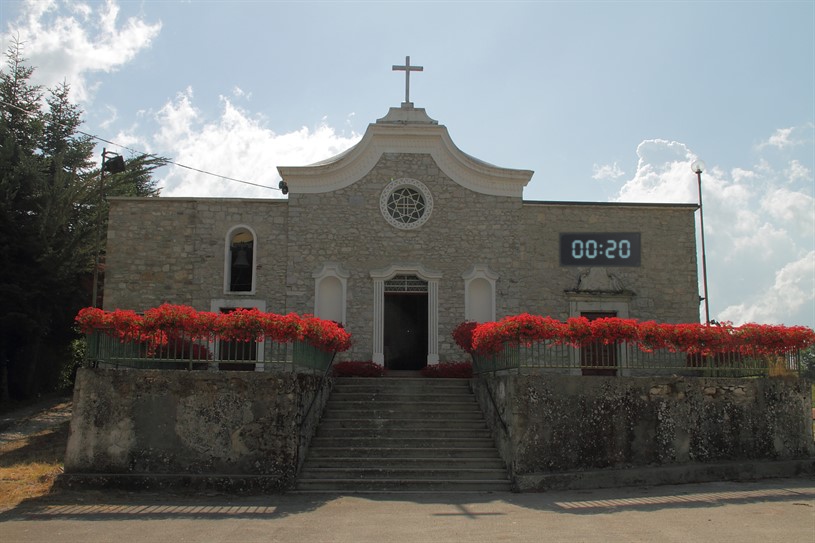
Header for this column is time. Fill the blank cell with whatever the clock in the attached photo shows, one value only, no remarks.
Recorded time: 0:20
